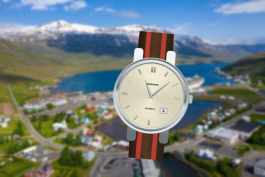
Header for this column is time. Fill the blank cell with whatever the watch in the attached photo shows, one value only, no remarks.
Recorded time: 11:08
